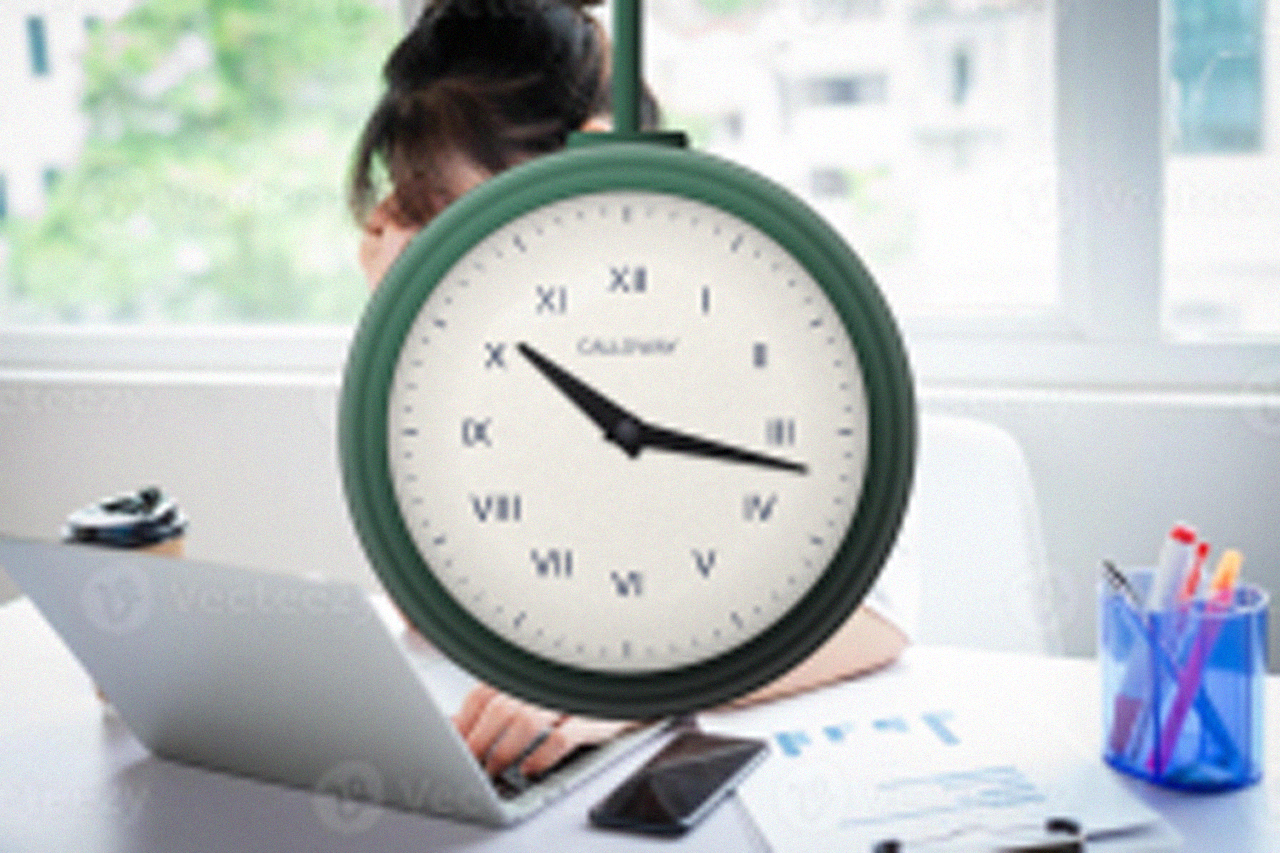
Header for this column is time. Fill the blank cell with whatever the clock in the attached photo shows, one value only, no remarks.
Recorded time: 10:17
